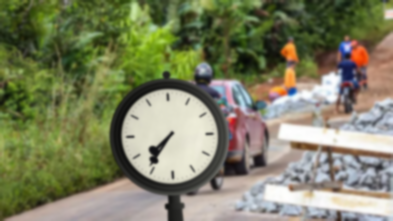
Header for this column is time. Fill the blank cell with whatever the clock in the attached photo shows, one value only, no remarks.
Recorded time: 7:36
